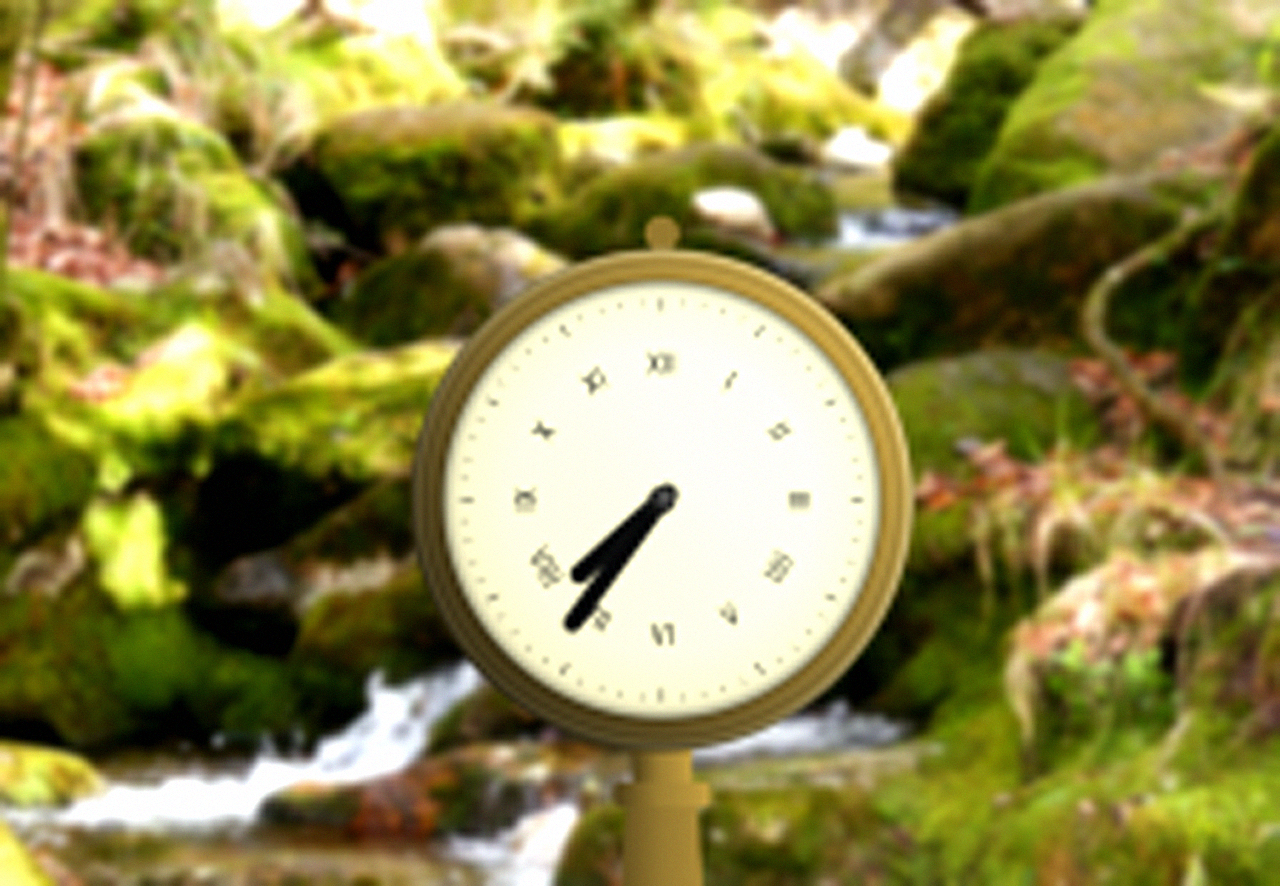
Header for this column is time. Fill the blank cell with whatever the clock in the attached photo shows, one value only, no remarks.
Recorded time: 7:36
